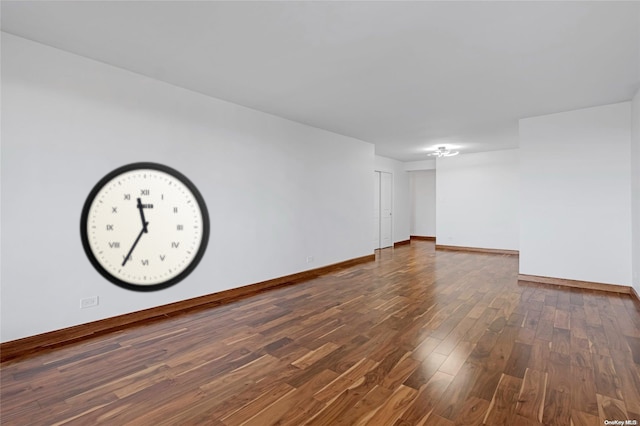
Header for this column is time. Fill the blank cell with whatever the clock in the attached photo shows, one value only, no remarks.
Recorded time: 11:35
